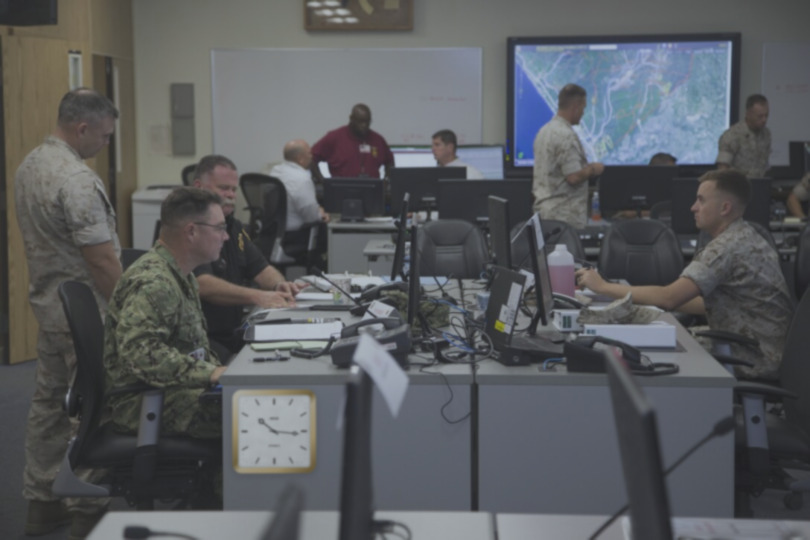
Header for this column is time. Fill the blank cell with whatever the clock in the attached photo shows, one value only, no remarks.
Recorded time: 10:16
